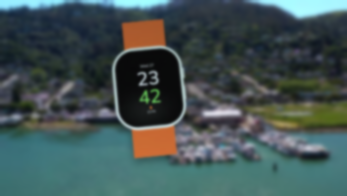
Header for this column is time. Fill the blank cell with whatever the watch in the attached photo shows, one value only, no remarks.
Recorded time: 23:42
